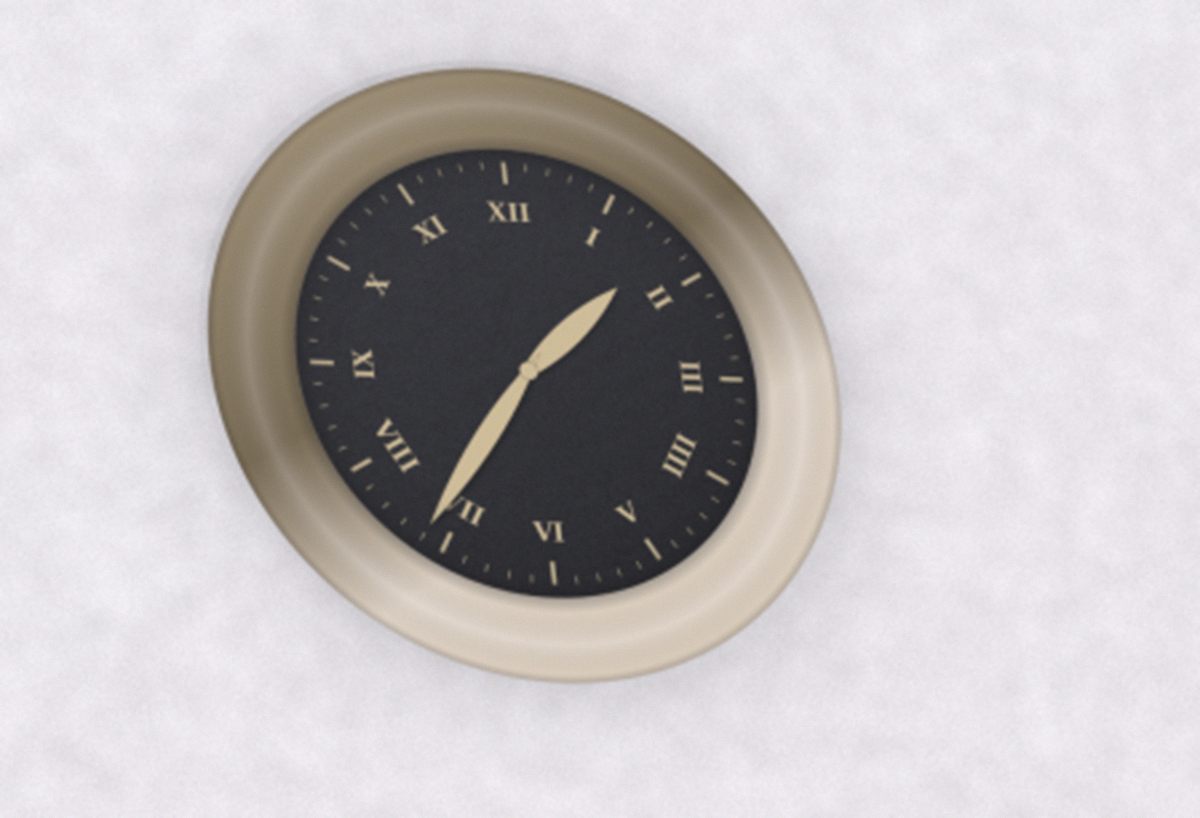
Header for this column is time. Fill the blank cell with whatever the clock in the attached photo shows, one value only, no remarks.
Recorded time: 1:36
